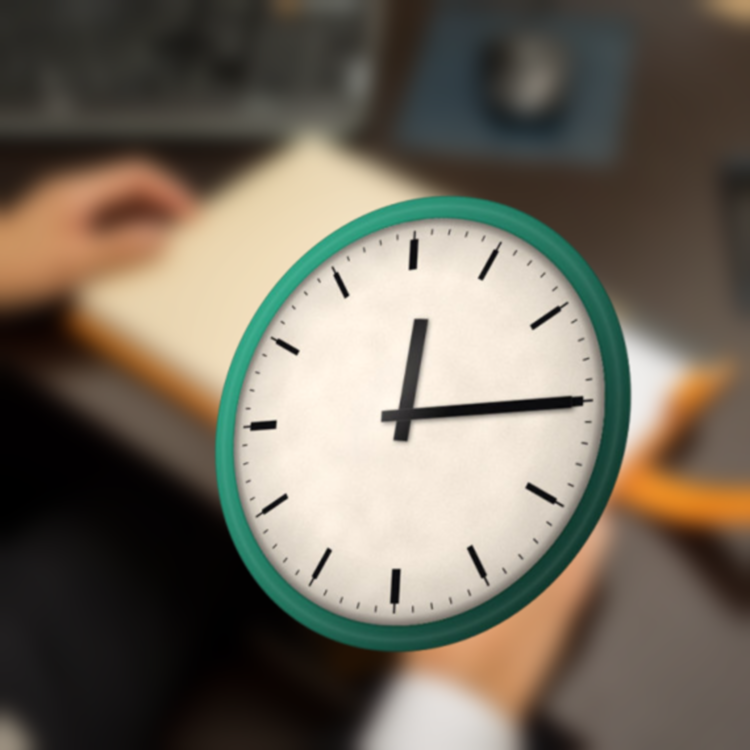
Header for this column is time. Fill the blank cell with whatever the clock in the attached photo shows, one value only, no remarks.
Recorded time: 12:15
